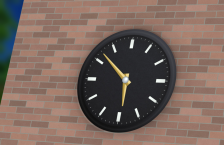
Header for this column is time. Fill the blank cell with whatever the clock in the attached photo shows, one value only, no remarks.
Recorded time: 5:52
